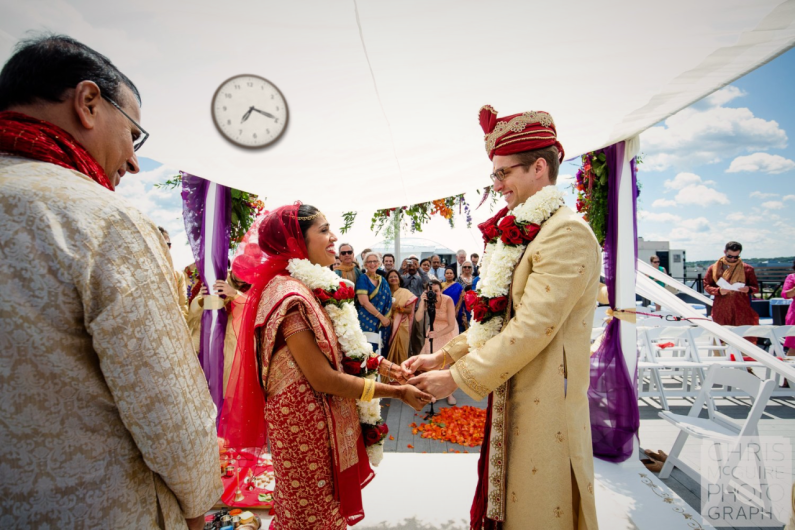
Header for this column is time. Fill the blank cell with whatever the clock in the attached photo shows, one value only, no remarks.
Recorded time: 7:19
